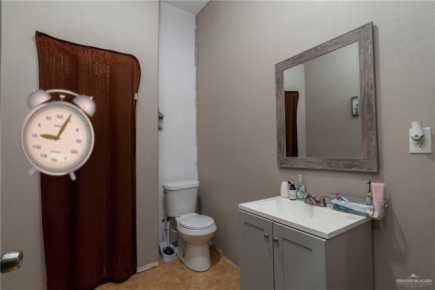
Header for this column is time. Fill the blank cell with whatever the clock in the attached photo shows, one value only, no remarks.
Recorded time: 9:04
